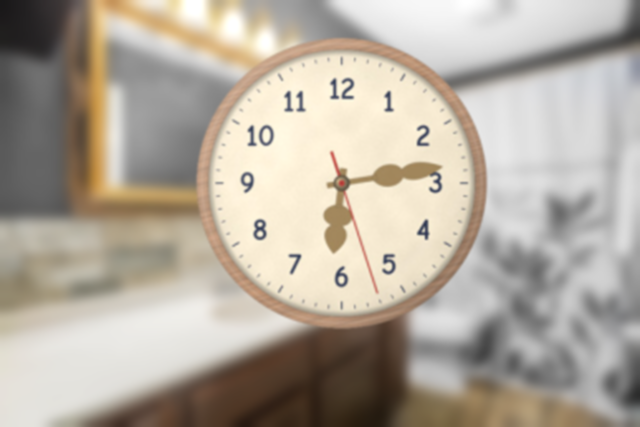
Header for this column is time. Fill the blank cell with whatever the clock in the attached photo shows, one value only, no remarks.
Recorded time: 6:13:27
